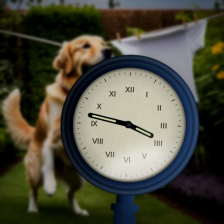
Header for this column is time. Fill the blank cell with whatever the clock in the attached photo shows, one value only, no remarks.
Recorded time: 3:47
